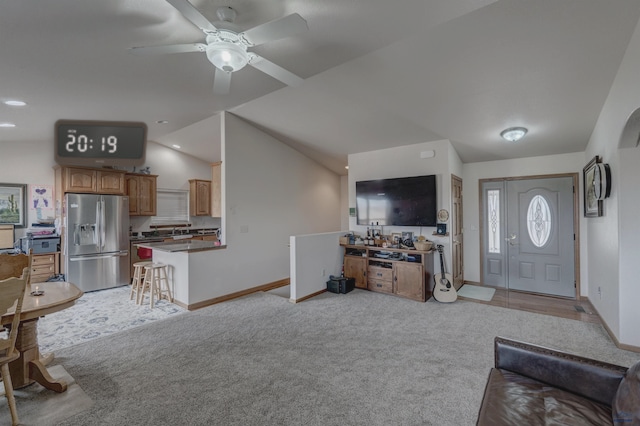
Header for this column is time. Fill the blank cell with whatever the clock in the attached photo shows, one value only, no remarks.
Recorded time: 20:19
